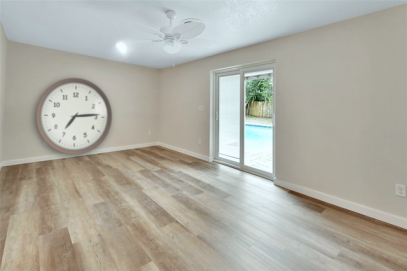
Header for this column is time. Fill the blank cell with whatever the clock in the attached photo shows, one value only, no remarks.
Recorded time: 7:14
